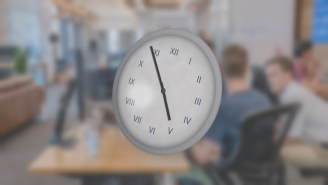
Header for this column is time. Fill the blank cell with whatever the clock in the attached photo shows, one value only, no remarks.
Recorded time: 4:54
